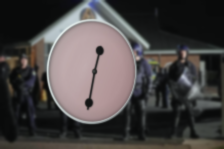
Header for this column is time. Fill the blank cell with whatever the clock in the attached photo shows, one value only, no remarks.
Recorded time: 12:32
